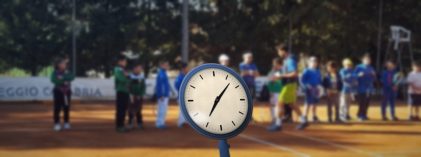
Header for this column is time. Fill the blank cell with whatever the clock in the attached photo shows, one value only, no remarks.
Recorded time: 7:07
